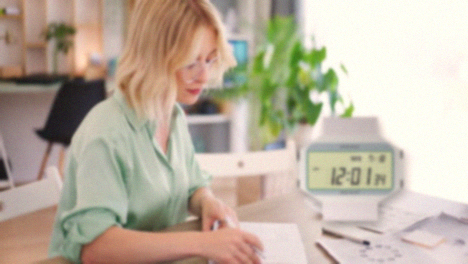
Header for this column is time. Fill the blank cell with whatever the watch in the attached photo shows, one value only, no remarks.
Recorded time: 12:01
